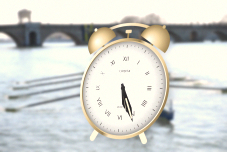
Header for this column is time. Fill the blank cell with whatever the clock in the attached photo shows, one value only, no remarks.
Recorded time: 5:26
